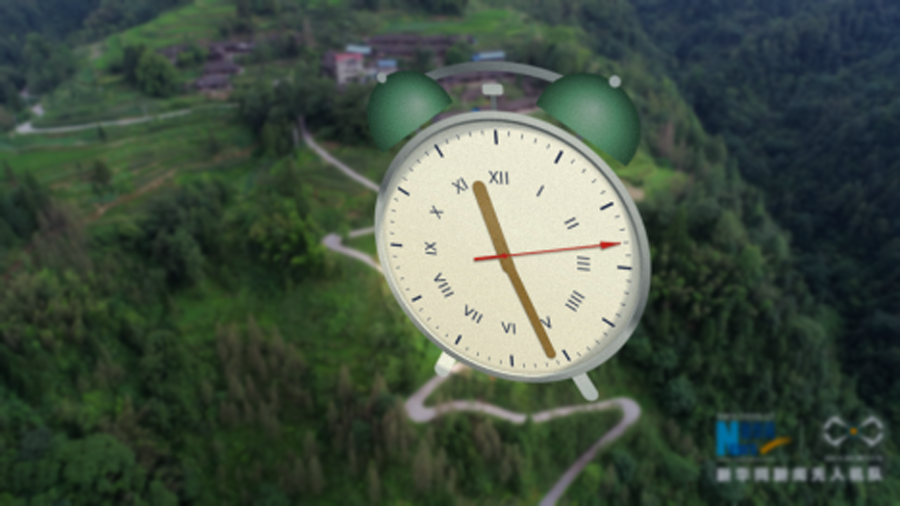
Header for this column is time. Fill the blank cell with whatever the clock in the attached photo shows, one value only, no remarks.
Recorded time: 11:26:13
